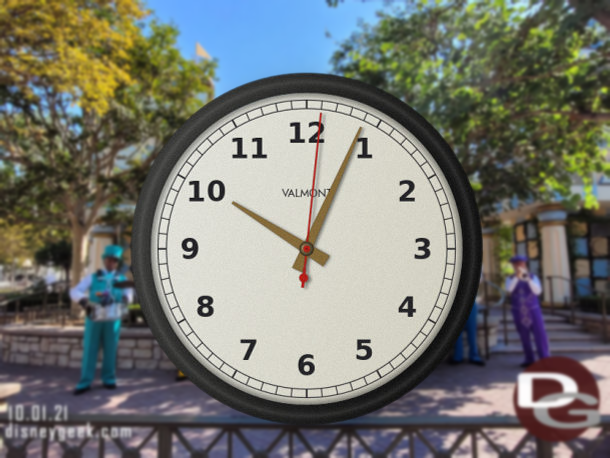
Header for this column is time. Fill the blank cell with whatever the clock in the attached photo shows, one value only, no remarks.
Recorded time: 10:04:01
